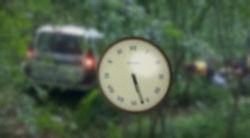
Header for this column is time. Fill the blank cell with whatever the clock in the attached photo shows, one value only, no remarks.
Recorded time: 5:27
